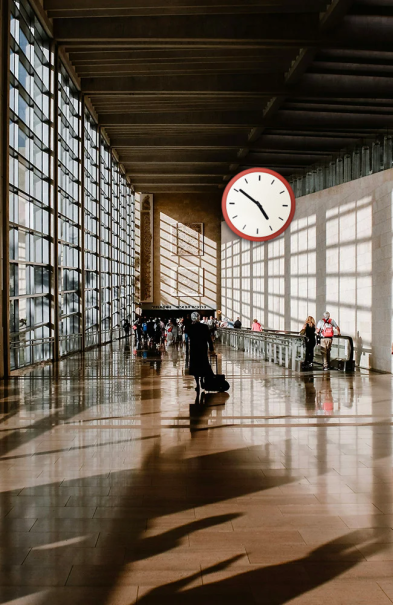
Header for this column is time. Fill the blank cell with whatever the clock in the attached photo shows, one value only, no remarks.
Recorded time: 4:51
